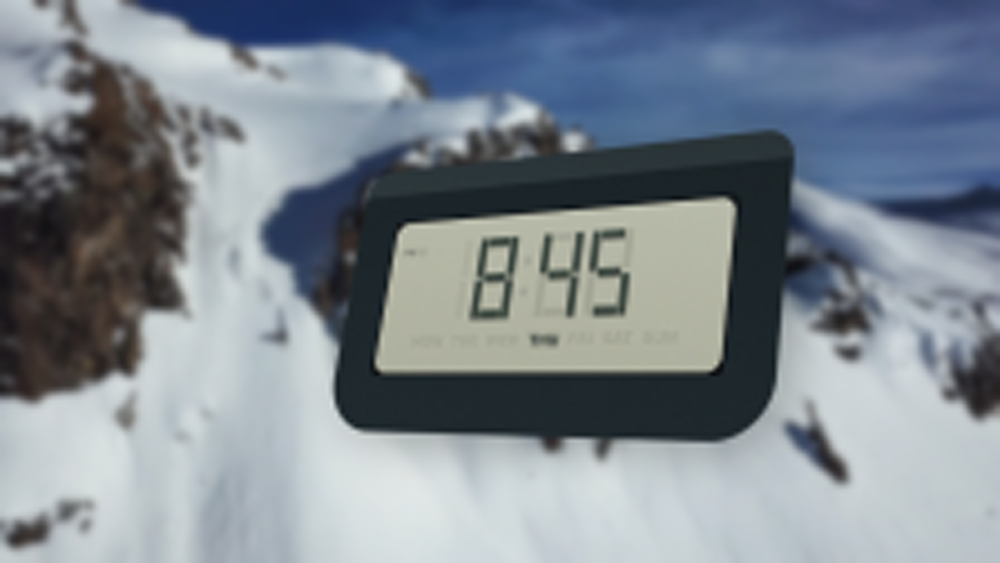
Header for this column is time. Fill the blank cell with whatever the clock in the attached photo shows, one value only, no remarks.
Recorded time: 8:45
